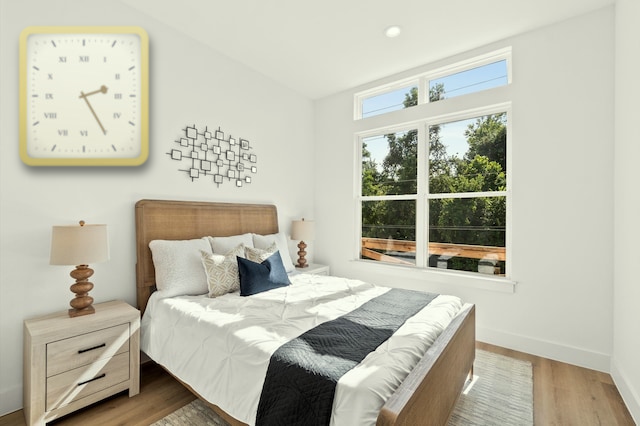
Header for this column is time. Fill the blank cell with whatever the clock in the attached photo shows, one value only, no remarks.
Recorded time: 2:25
